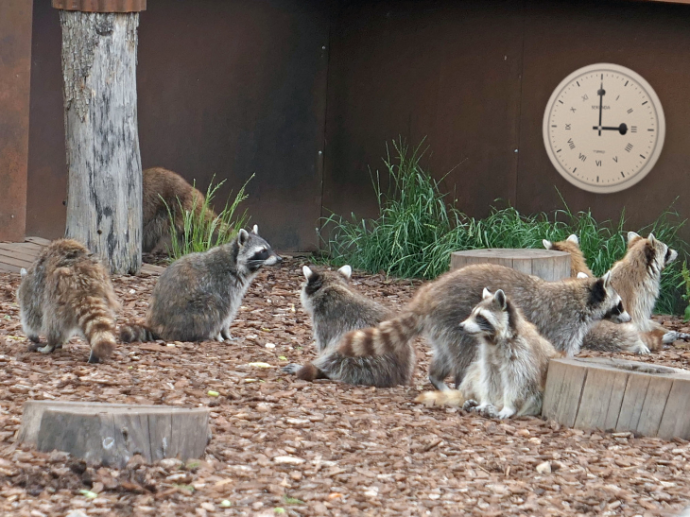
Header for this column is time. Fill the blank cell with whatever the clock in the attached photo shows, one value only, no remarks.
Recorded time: 3:00
